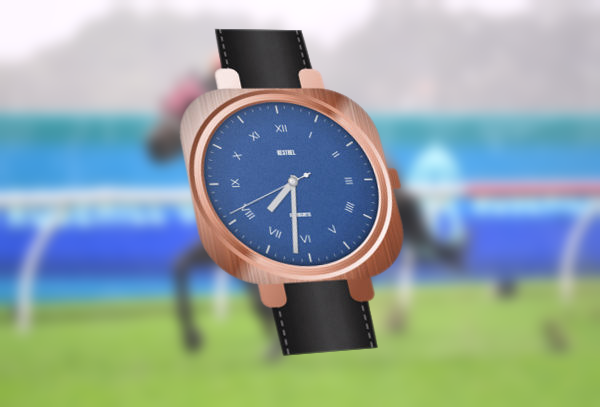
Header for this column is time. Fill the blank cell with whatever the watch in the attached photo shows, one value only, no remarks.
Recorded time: 7:31:41
